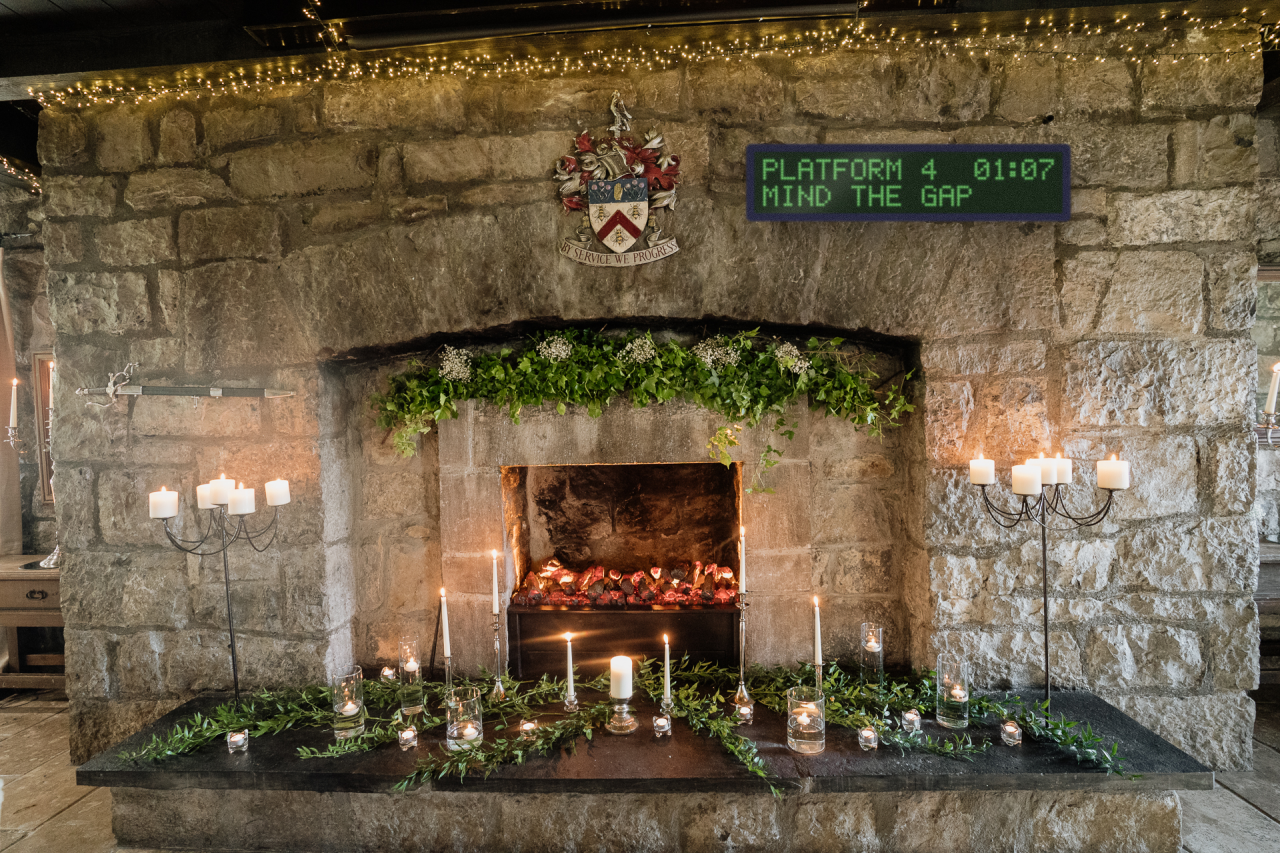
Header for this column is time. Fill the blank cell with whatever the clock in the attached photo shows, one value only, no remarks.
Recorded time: 1:07
